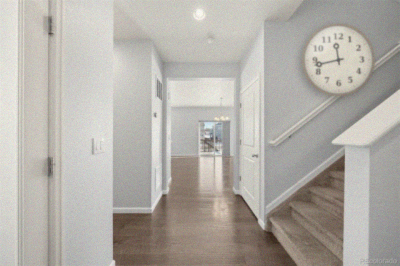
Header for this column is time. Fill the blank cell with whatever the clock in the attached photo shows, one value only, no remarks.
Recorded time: 11:43
